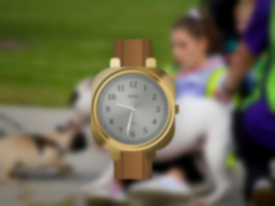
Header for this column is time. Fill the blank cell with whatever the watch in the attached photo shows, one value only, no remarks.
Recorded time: 9:32
